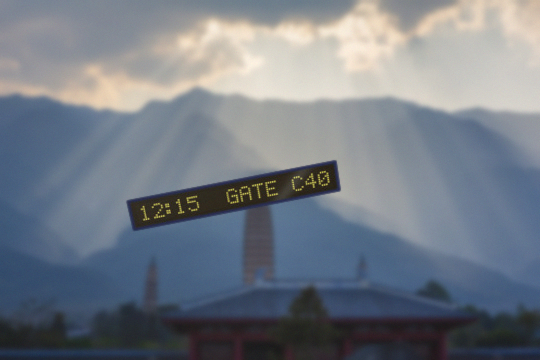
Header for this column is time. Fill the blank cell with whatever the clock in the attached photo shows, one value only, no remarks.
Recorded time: 12:15
